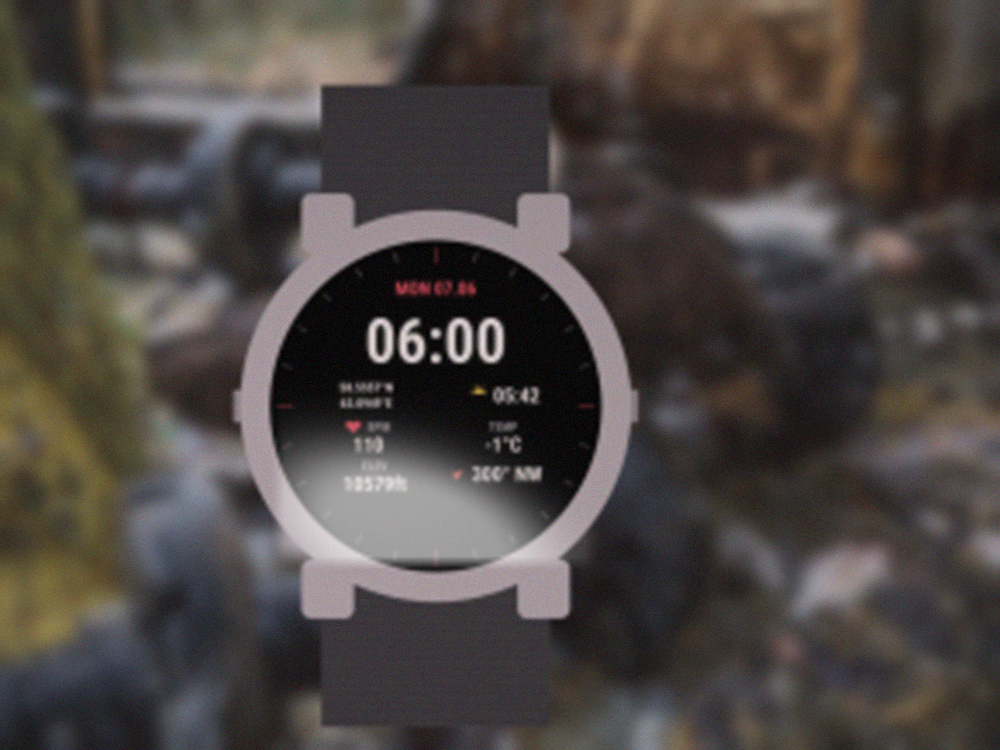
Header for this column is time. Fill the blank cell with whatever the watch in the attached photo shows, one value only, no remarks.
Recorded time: 6:00
